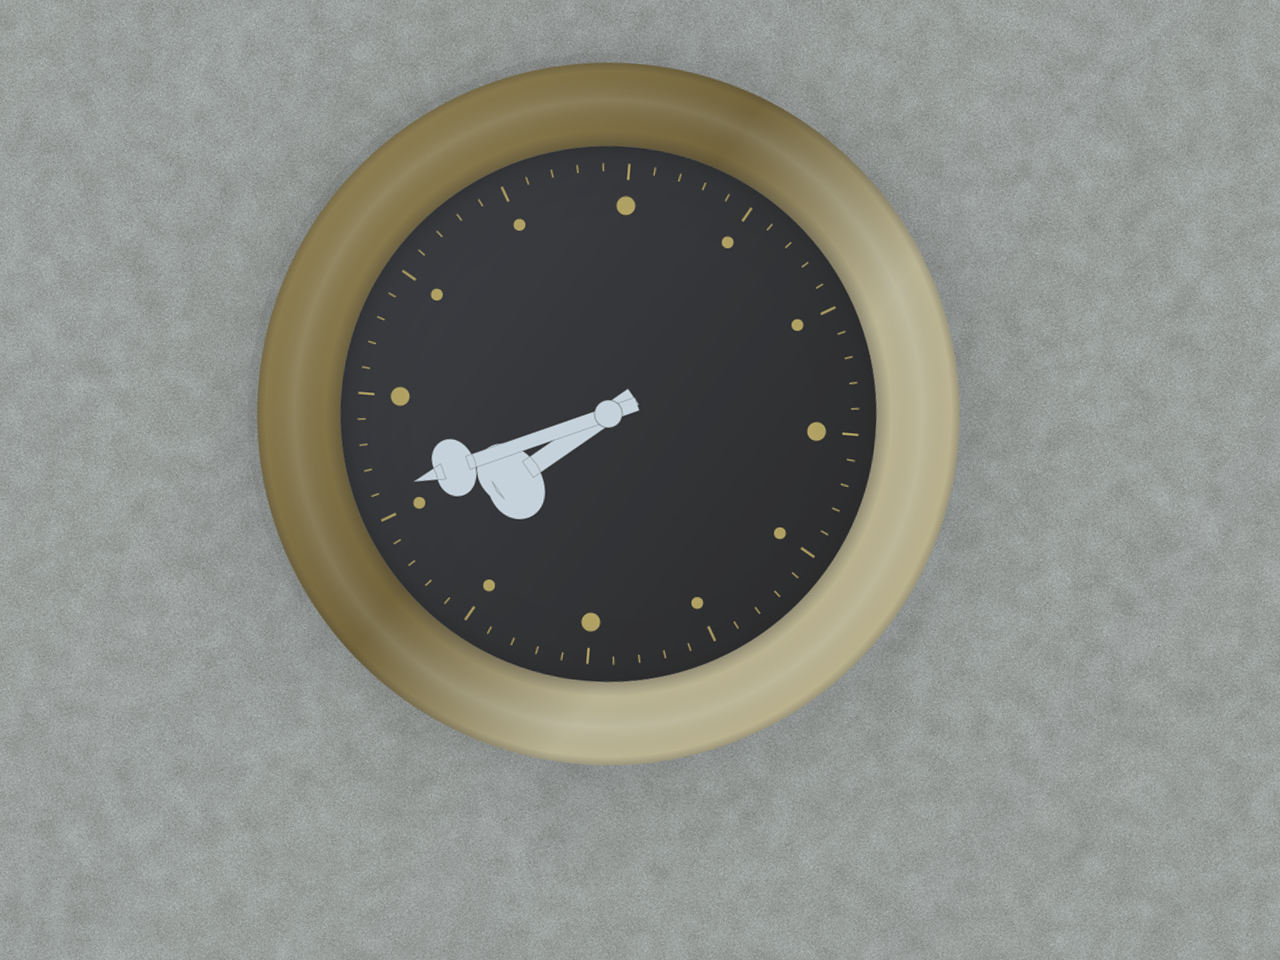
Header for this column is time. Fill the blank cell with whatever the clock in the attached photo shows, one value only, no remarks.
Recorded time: 7:41
